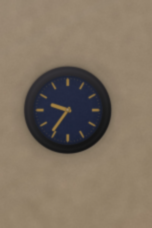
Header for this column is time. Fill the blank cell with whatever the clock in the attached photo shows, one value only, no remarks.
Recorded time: 9:36
